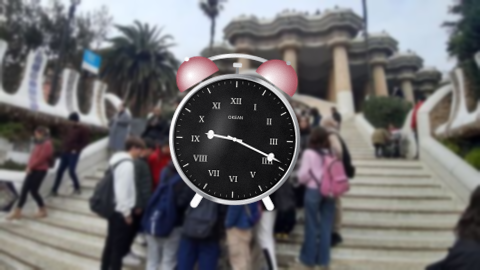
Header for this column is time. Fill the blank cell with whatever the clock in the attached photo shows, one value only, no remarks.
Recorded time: 9:19
